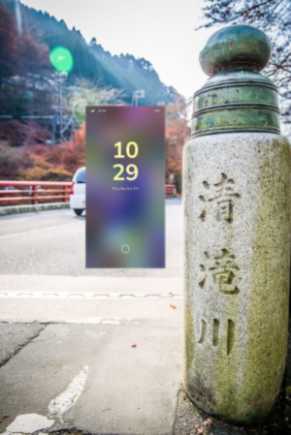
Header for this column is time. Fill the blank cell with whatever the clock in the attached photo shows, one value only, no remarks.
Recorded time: 10:29
